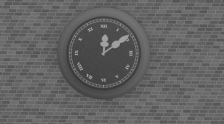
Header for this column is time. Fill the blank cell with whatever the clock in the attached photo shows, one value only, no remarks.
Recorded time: 12:09
